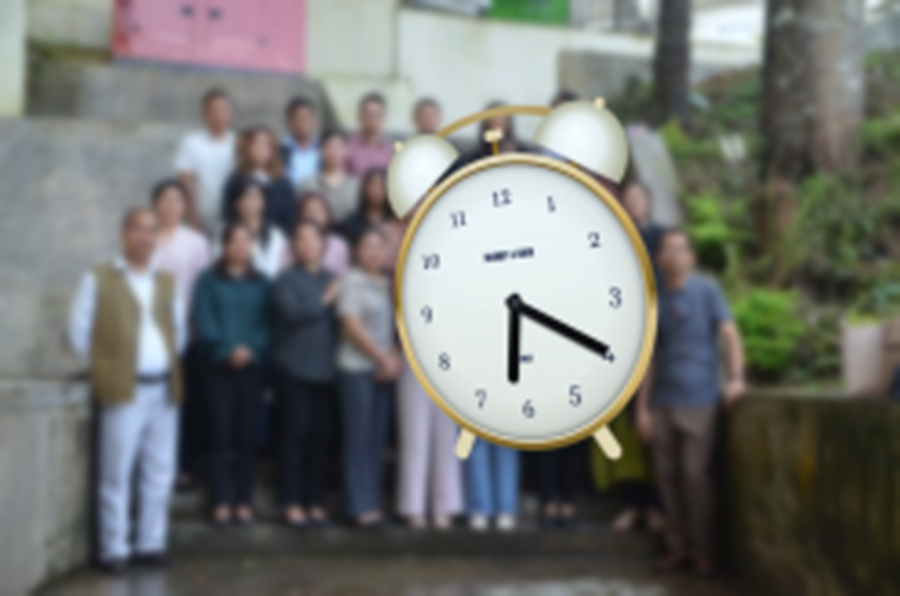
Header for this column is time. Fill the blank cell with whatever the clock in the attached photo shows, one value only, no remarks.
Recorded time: 6:20
